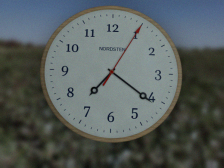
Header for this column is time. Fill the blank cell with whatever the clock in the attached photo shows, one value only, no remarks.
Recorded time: 7:21:05
